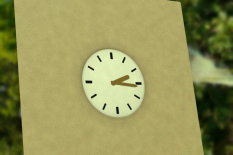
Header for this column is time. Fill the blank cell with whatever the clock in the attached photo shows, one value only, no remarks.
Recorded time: 2:16
